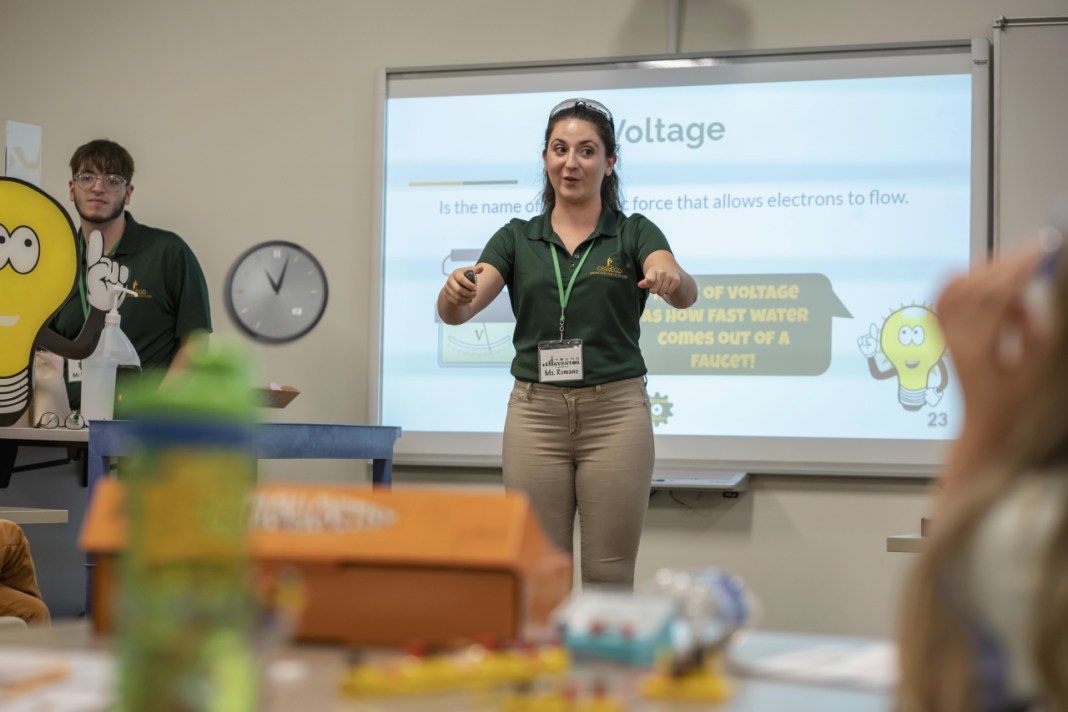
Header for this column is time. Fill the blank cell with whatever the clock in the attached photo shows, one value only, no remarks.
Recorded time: 11:03
